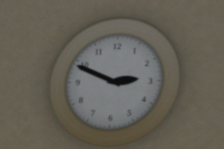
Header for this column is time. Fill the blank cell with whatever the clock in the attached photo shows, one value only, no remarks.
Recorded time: 2:49
